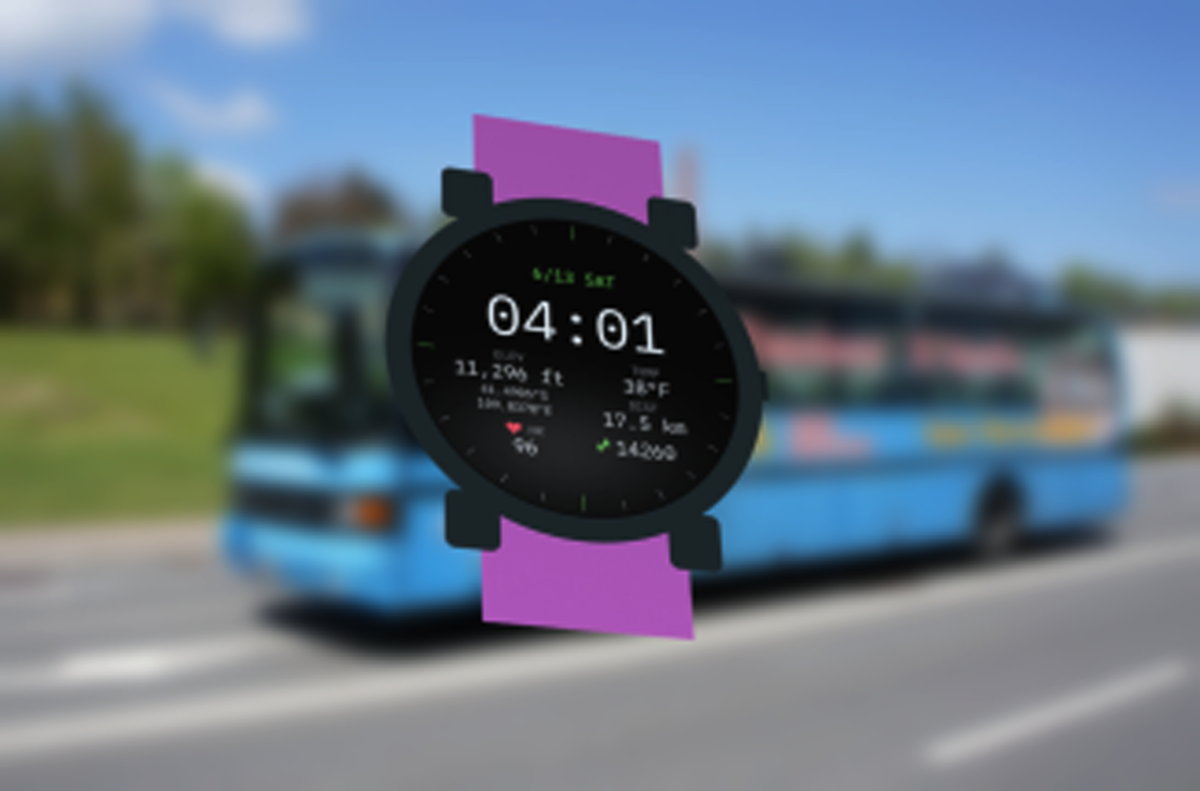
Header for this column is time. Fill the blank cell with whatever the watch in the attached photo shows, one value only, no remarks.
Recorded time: 4:01
